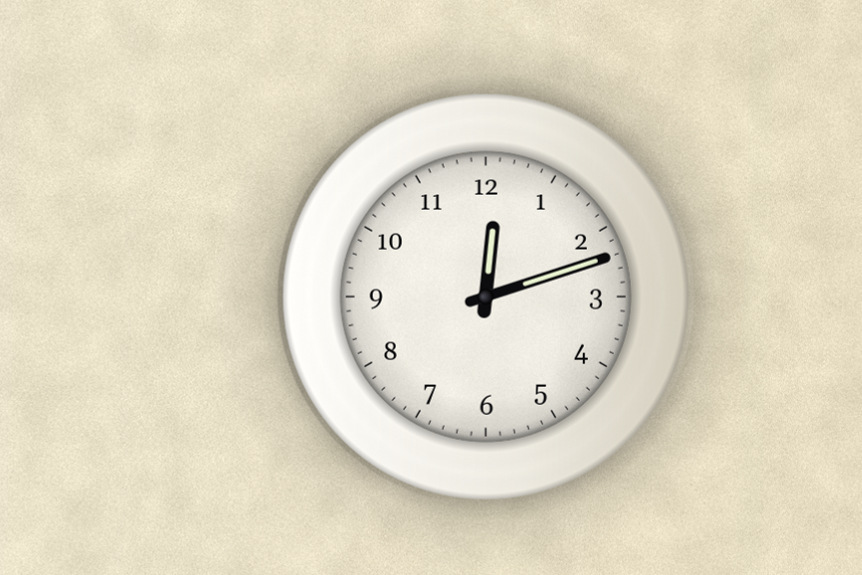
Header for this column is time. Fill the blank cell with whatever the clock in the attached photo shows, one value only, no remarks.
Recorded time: 12:12
